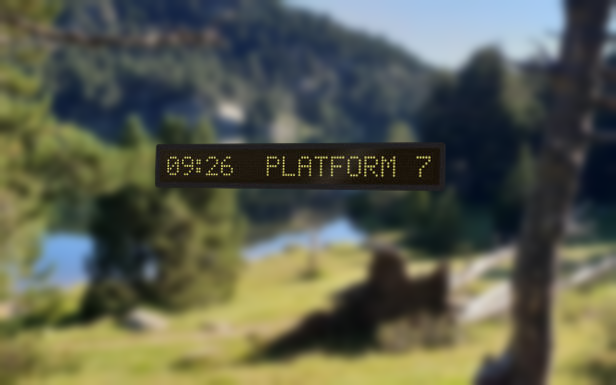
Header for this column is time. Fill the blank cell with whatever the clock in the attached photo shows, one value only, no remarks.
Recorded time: 9:26
